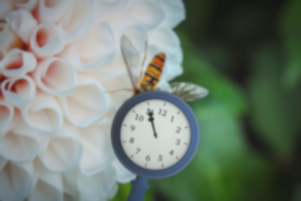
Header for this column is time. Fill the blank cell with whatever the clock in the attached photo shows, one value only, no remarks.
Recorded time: 10:55
